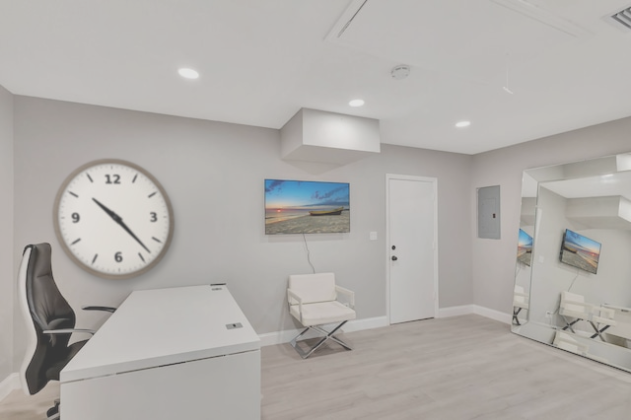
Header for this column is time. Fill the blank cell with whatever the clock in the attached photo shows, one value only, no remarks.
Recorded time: 10:23
